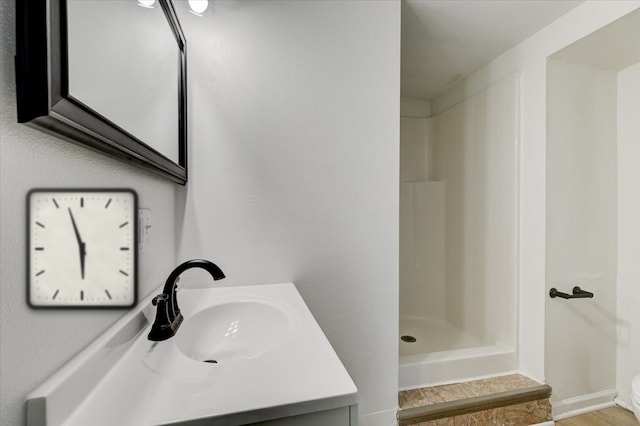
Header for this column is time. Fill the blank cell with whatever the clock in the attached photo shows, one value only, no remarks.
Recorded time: 5:57
